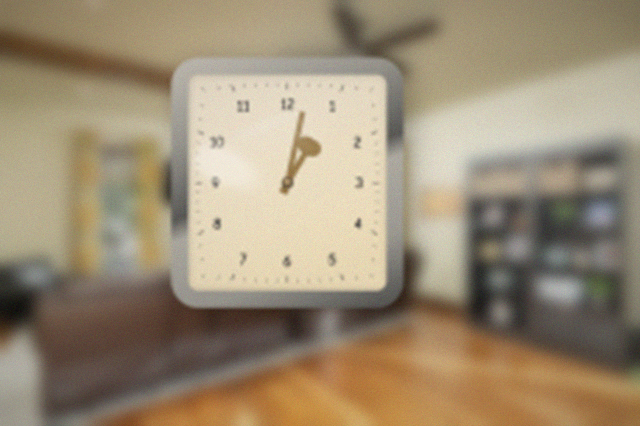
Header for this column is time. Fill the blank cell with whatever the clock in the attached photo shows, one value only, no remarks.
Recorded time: 1:02
